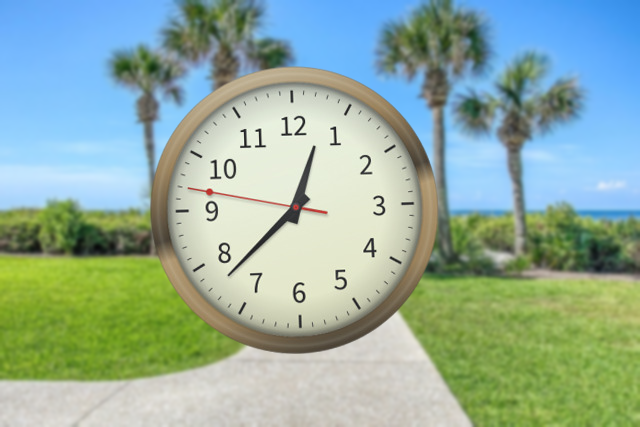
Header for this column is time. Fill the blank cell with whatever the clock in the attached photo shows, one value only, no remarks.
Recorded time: 12:37:47
